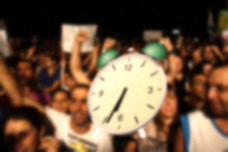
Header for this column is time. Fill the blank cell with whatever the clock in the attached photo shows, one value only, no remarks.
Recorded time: 6:34
